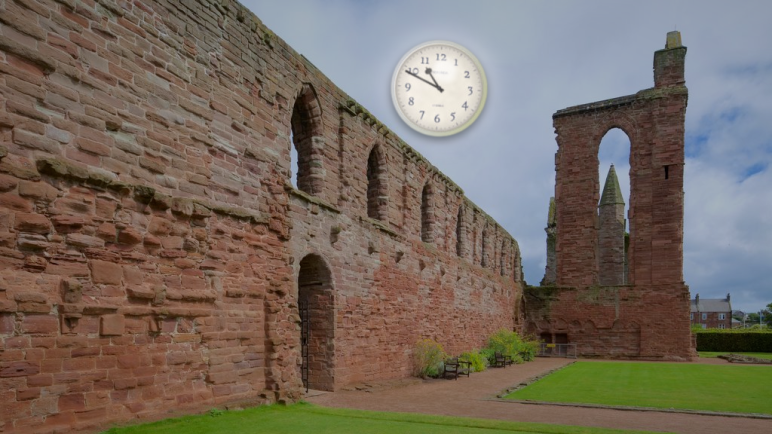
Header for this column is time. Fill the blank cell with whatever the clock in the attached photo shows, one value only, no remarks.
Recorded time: 10:49
